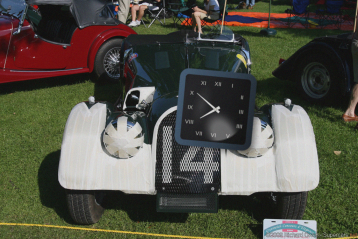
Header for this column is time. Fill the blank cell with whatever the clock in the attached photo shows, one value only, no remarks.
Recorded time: 7:51
